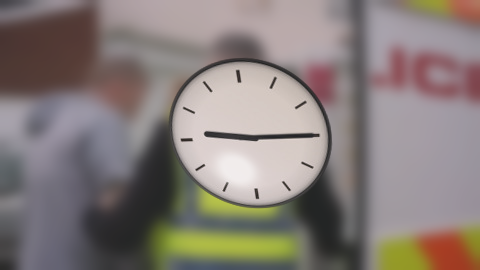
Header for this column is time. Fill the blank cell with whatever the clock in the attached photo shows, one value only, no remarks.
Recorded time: 9:15
